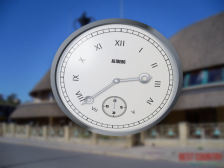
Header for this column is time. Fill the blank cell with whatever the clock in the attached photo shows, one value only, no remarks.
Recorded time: 2:38
